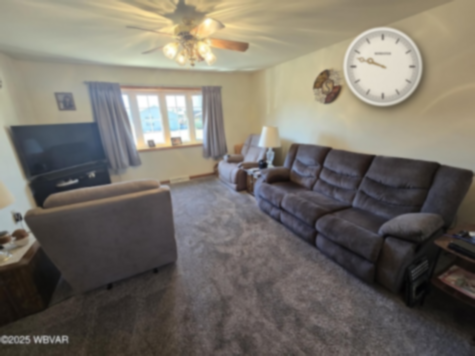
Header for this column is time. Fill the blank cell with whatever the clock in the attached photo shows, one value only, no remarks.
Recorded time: 9:48
